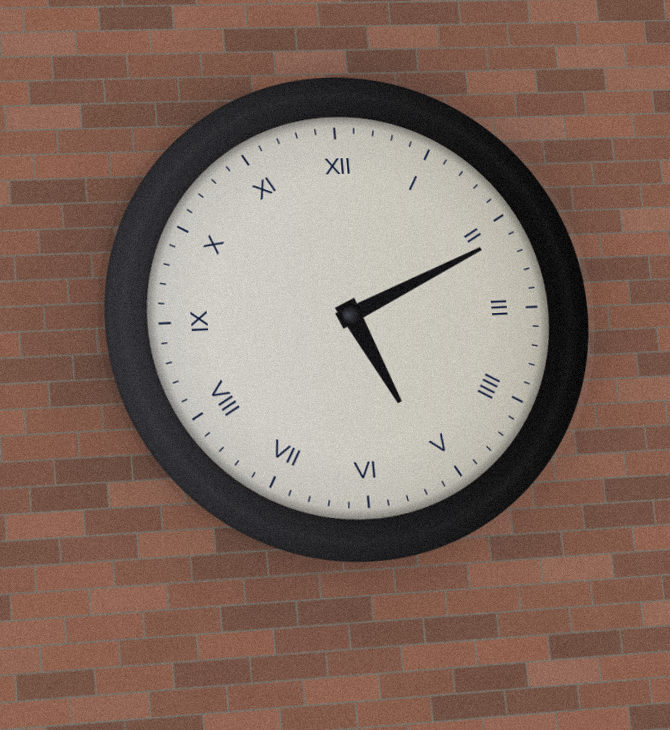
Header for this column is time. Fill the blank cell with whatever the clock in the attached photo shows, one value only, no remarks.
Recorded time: 5:11
